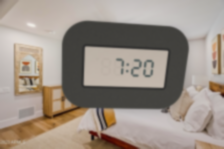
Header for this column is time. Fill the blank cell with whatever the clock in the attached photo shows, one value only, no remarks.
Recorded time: 7:20
